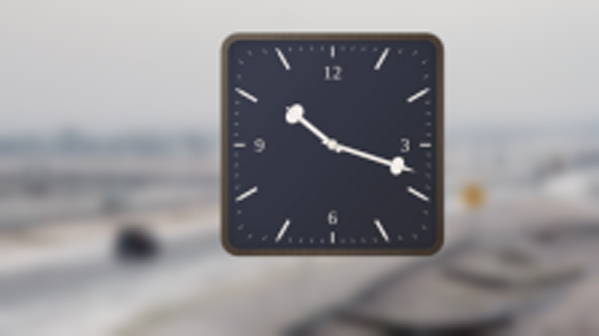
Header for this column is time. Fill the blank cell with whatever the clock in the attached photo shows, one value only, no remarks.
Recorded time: 10:18
